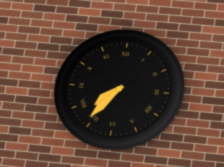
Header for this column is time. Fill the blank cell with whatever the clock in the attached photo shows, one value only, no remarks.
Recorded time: 7:36
